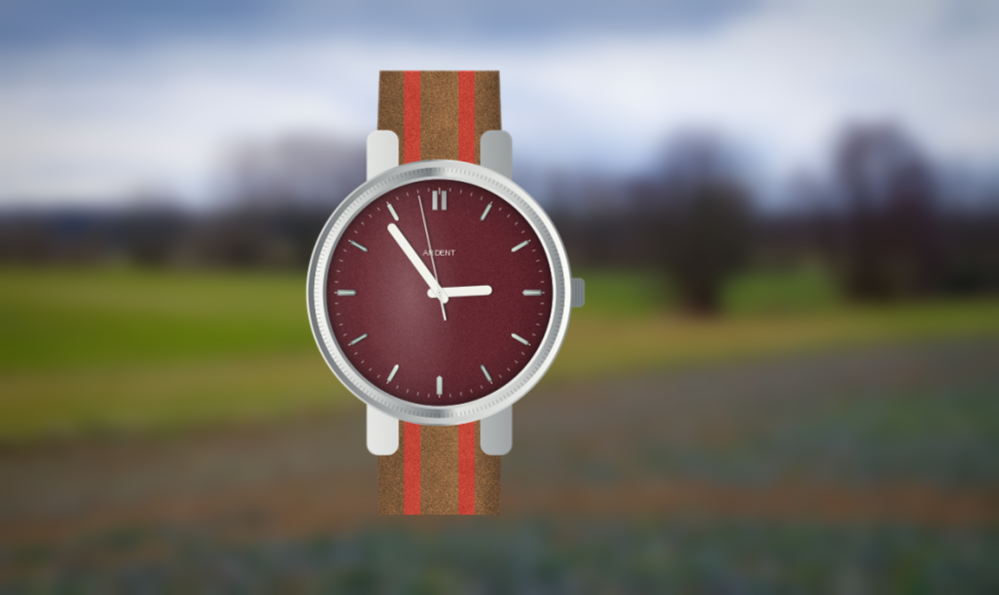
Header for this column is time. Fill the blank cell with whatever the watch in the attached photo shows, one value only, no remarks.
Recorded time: 2:53:58
